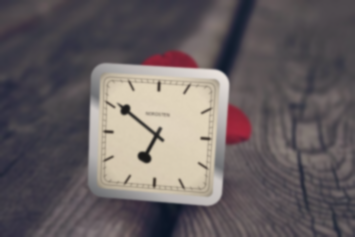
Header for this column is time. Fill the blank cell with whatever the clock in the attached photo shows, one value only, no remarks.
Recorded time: 6:51
